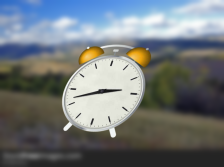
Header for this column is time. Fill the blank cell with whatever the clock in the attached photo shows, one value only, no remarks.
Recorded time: 2:42
